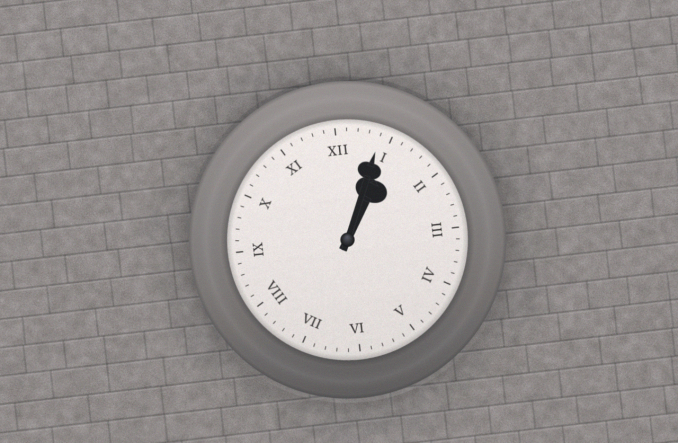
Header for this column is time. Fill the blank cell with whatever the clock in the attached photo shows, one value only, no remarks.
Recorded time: 1:04
